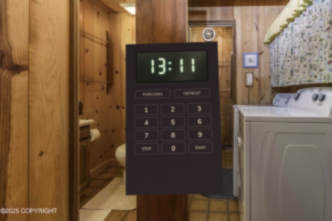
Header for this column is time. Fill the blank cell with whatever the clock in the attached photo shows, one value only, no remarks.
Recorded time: 13:11
